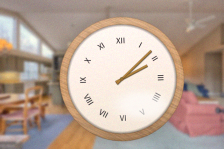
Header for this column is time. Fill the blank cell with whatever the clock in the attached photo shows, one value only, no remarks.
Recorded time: 2:08
